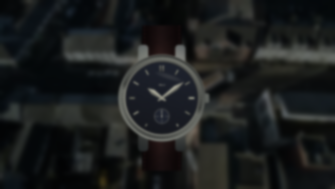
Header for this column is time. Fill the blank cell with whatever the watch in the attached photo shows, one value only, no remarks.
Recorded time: 10:09
